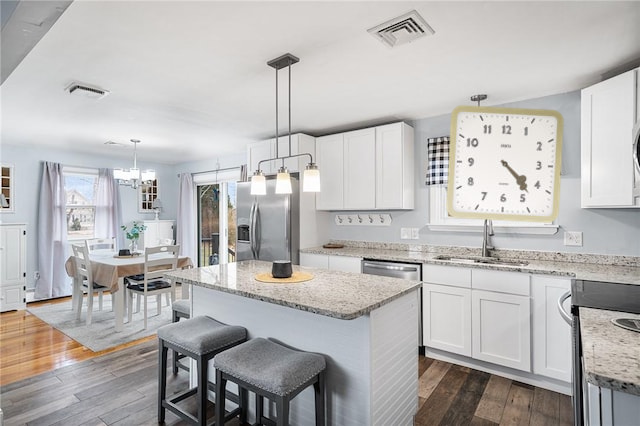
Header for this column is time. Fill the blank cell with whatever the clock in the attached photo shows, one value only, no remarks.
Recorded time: 4:23
